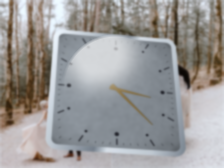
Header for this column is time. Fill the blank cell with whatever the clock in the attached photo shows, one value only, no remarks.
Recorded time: 3:23
